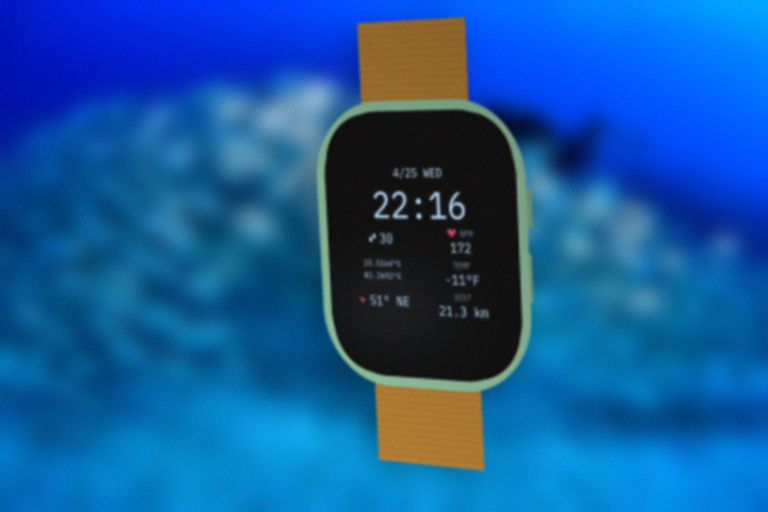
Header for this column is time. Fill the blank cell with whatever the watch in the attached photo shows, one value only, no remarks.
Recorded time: 22:16
